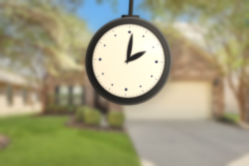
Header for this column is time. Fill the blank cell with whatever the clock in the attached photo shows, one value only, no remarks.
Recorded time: 2:01
